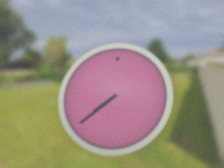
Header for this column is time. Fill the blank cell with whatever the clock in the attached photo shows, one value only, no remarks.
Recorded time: 7:38
